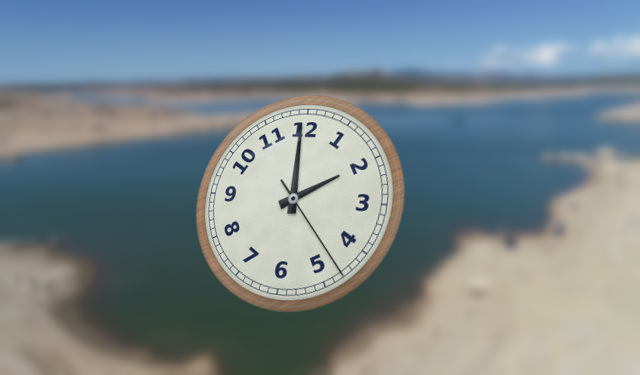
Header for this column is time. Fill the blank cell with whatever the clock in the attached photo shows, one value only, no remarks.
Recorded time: 1:59:23
